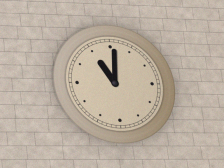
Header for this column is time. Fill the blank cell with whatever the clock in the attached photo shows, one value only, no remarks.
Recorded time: 11:01
